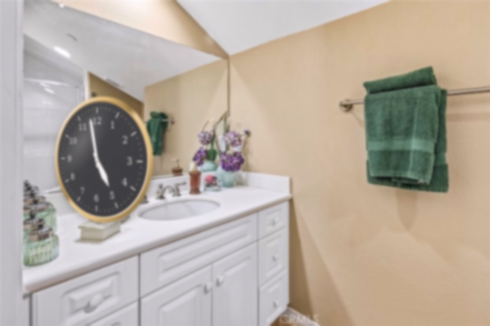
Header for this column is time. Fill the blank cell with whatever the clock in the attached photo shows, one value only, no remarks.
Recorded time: 4:58
